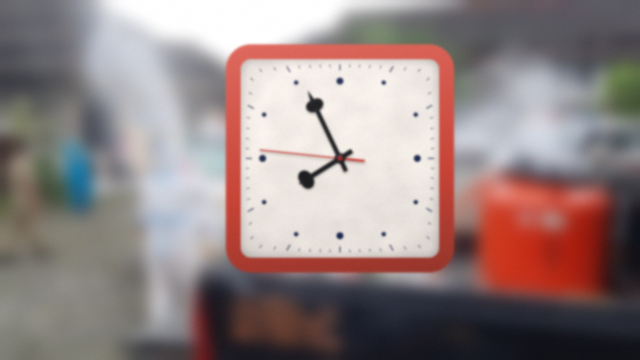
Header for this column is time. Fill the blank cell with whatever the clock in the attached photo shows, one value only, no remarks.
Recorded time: 7:55:46
